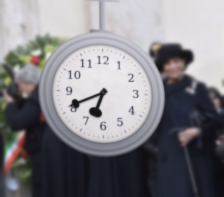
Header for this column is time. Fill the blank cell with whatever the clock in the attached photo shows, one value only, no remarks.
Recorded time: 6:41
